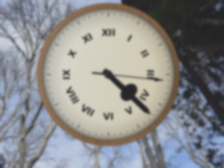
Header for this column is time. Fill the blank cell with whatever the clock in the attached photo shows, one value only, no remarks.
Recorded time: 4:22:16
